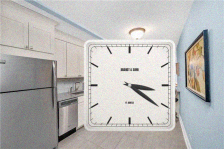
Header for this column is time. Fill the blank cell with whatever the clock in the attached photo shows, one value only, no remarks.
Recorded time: 3:21
